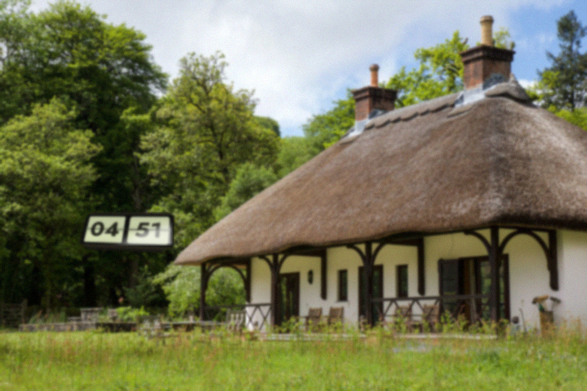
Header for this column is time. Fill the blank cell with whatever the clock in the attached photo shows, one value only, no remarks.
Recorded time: 4:51
